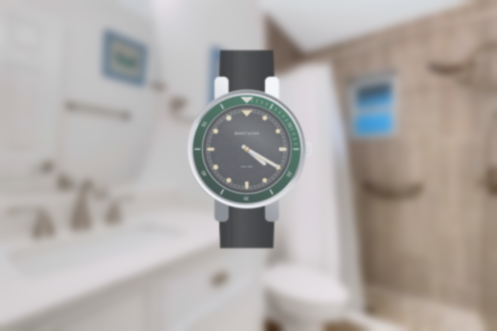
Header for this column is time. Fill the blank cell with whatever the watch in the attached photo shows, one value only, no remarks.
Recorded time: 4:20
